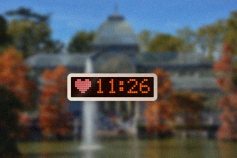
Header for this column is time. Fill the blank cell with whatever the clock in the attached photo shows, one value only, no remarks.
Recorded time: 11:26
